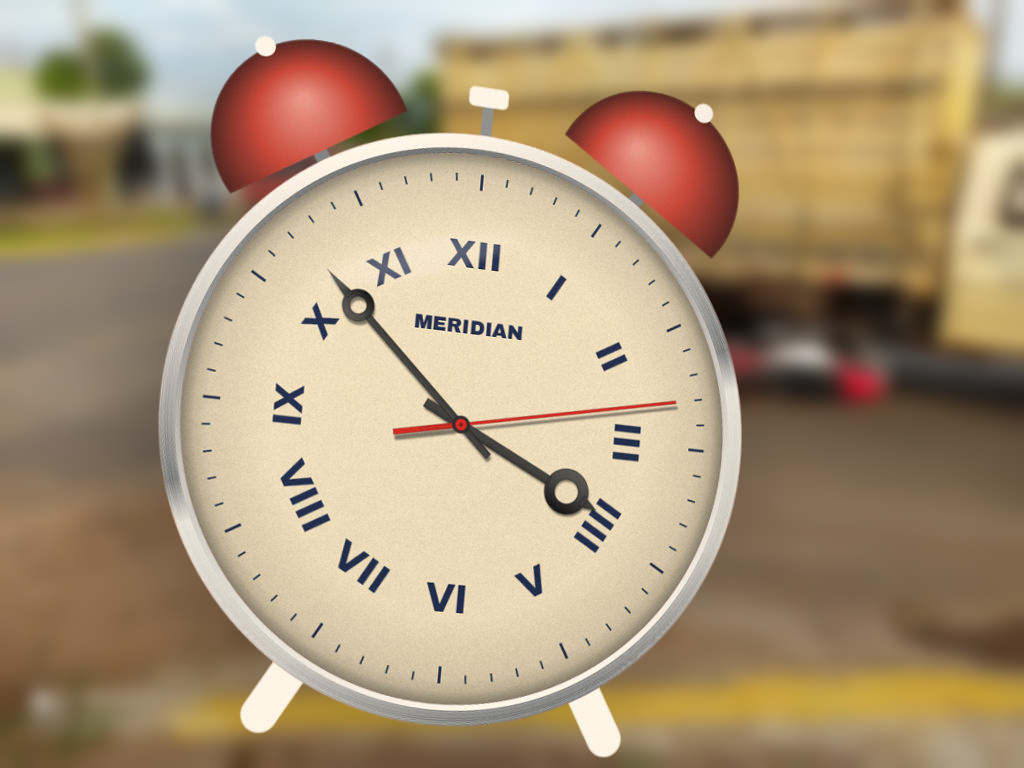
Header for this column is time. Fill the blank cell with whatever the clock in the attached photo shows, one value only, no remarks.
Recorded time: 3:52:13
